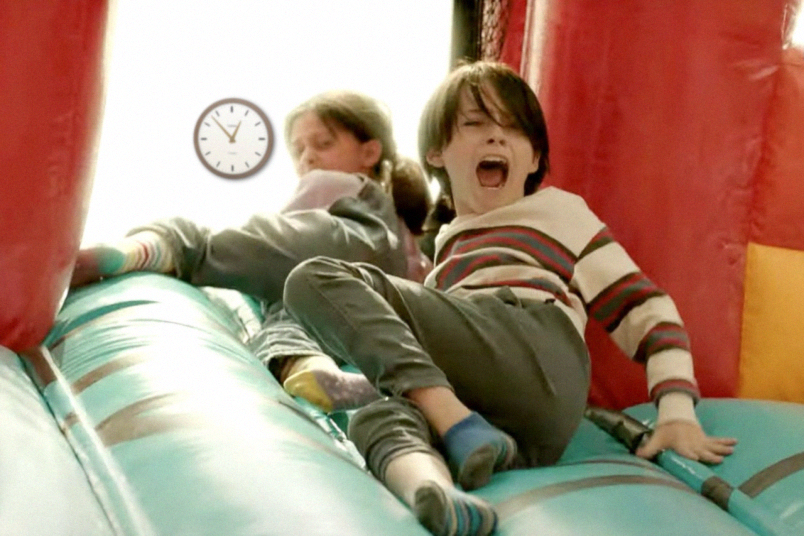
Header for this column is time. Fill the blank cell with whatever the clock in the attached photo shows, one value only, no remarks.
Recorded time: 12:53
